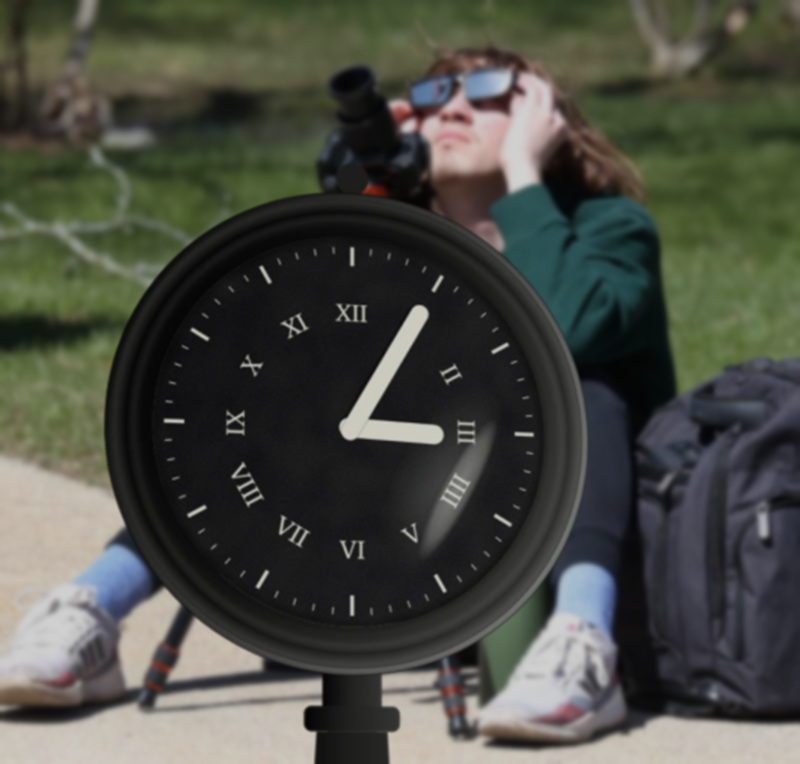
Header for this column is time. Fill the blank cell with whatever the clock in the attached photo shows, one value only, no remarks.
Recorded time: 3:05
